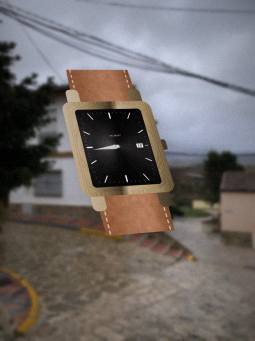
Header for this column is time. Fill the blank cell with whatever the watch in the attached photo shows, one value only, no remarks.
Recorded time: 8:44
